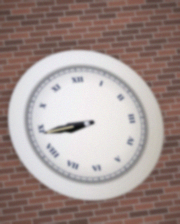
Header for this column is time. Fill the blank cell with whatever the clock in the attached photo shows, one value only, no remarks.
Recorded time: 8:44
